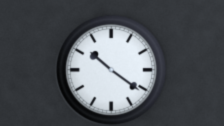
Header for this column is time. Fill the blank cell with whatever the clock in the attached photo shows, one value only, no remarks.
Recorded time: 10:21
